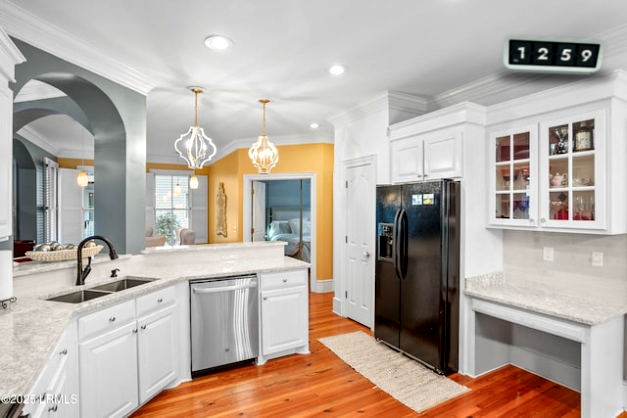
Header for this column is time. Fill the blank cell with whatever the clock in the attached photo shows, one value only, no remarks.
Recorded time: 12:59
